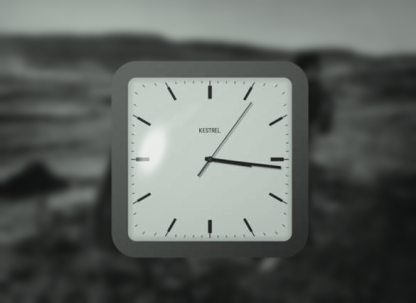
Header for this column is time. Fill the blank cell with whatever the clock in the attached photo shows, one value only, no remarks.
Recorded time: 3:16:06
